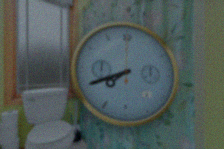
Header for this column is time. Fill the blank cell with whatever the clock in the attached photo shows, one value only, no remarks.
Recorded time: 7:41
